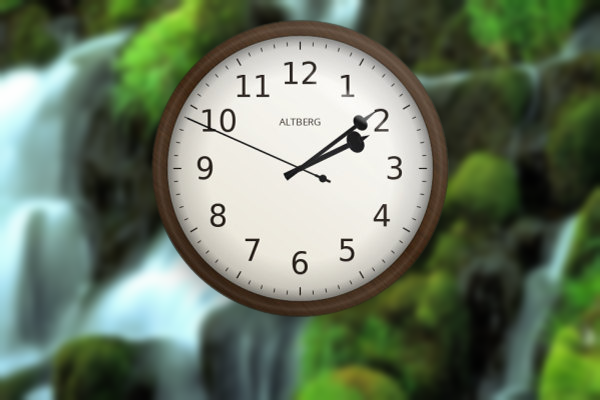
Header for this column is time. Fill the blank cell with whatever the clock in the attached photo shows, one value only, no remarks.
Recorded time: 2:08:49
